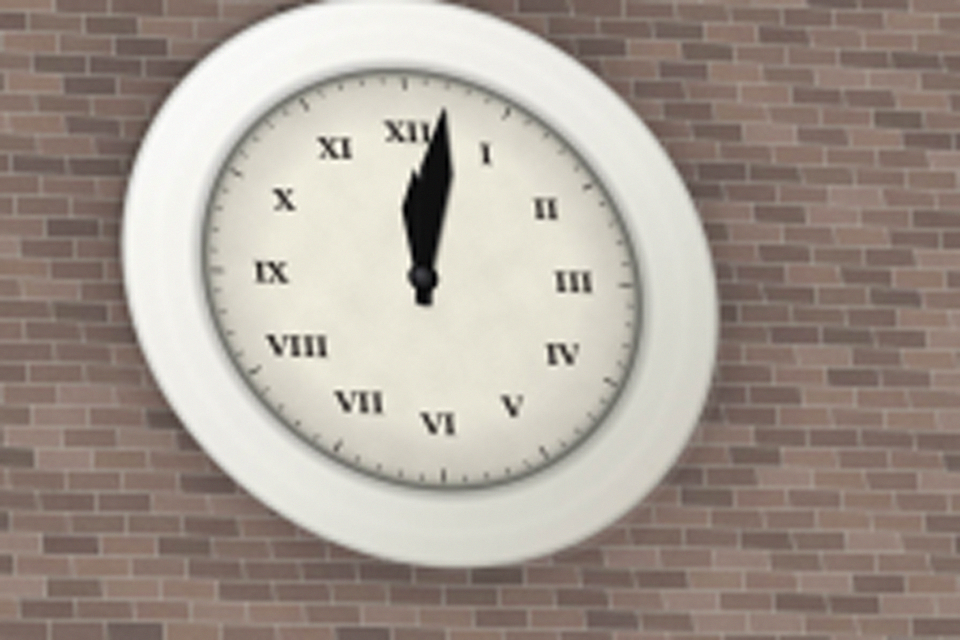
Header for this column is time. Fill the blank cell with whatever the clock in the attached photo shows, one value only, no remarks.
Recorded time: 12:02
